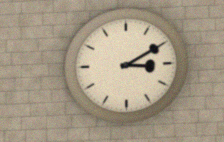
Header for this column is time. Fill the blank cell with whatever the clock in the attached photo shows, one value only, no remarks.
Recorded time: 3:10
